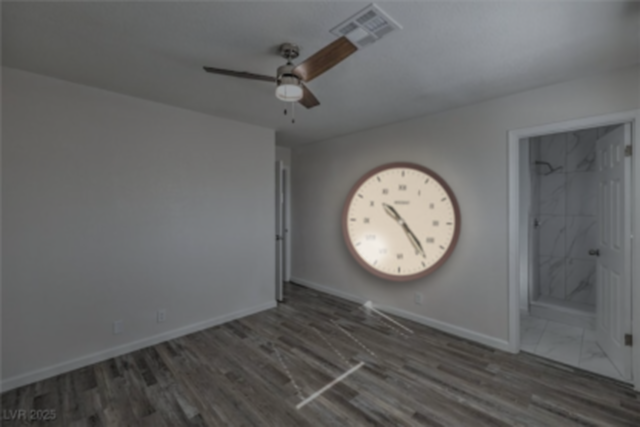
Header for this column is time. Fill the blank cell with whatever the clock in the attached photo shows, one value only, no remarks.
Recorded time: 10:24
